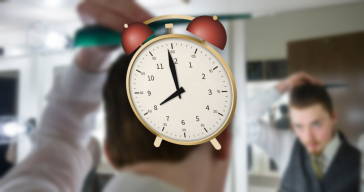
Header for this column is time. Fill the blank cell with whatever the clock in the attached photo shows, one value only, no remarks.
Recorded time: 7:59
